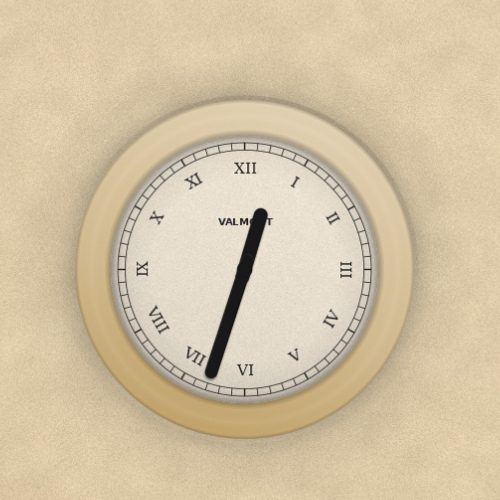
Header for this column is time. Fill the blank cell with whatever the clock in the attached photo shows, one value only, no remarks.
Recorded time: 12:33
